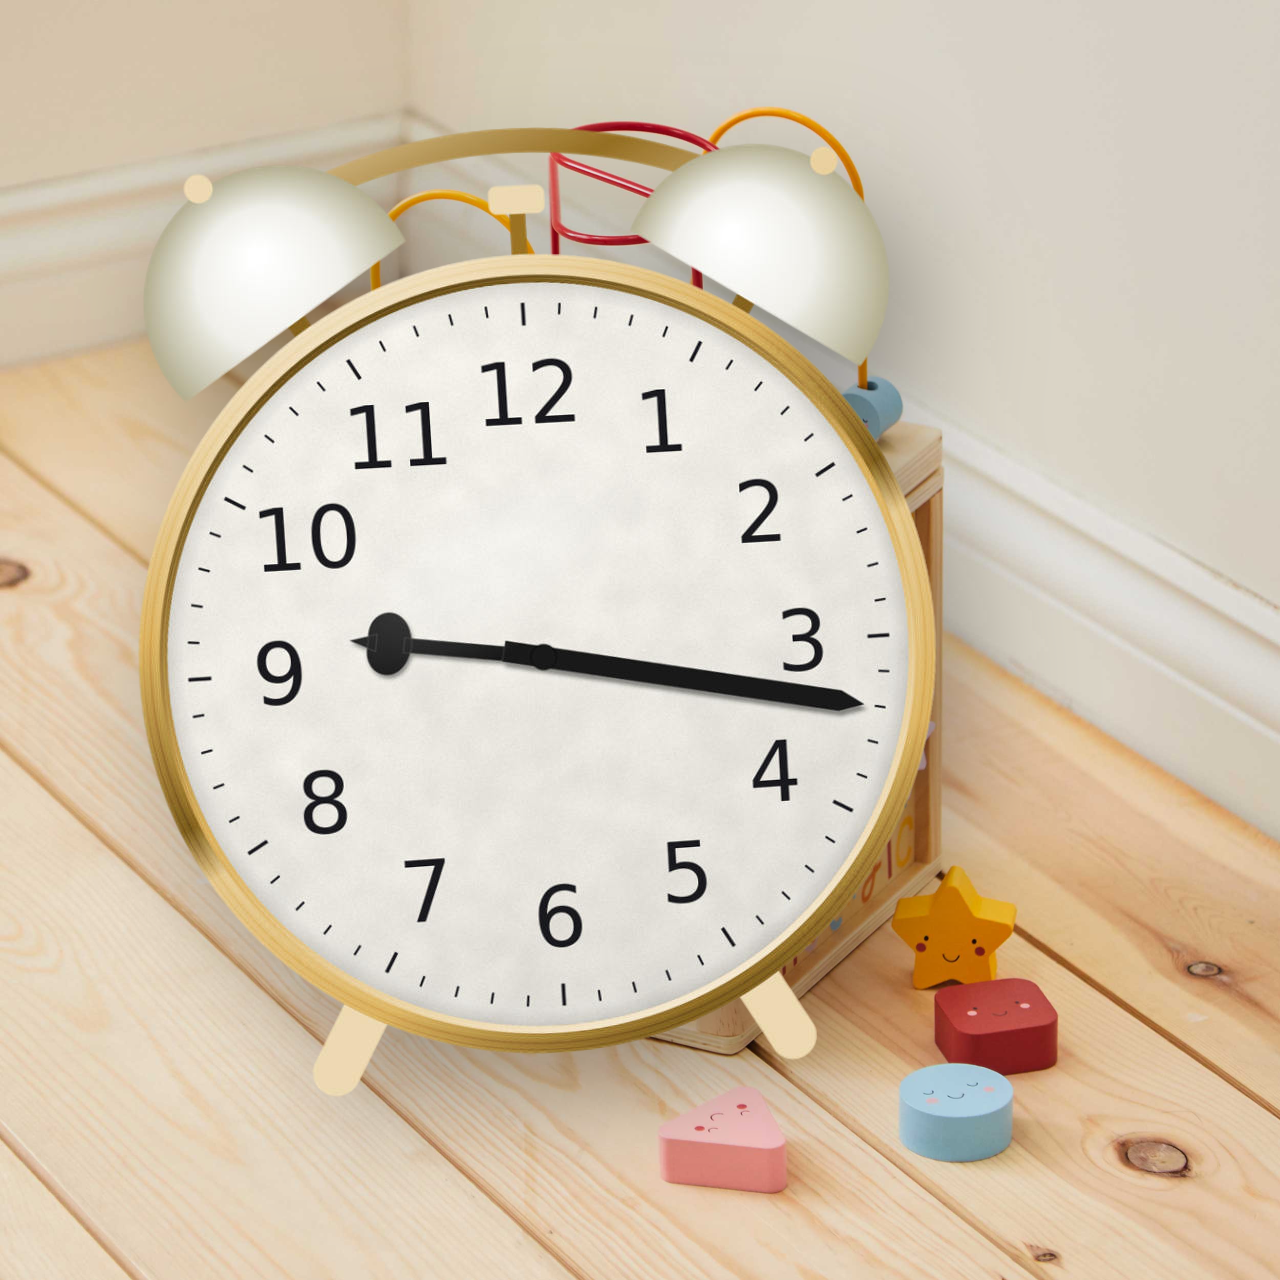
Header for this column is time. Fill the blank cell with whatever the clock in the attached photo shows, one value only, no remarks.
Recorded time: 9:17
